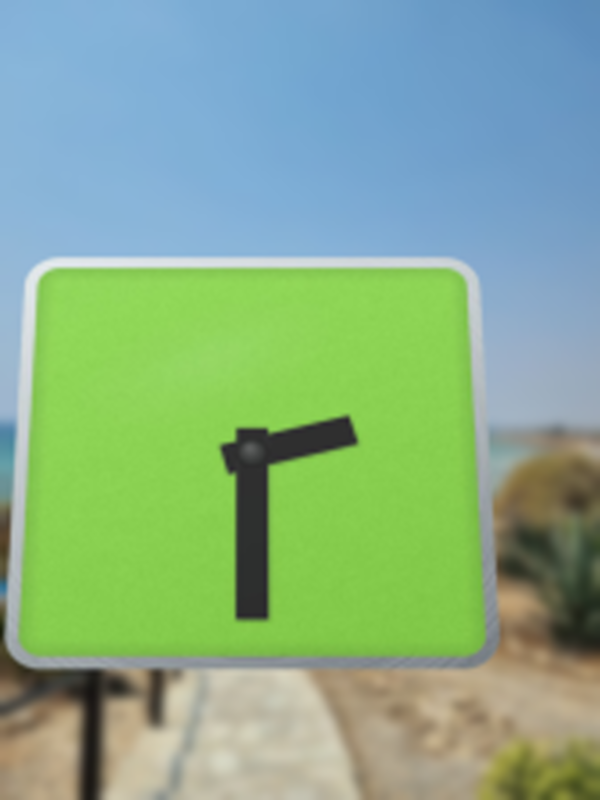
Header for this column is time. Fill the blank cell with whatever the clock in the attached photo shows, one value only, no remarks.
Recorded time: 2:30
